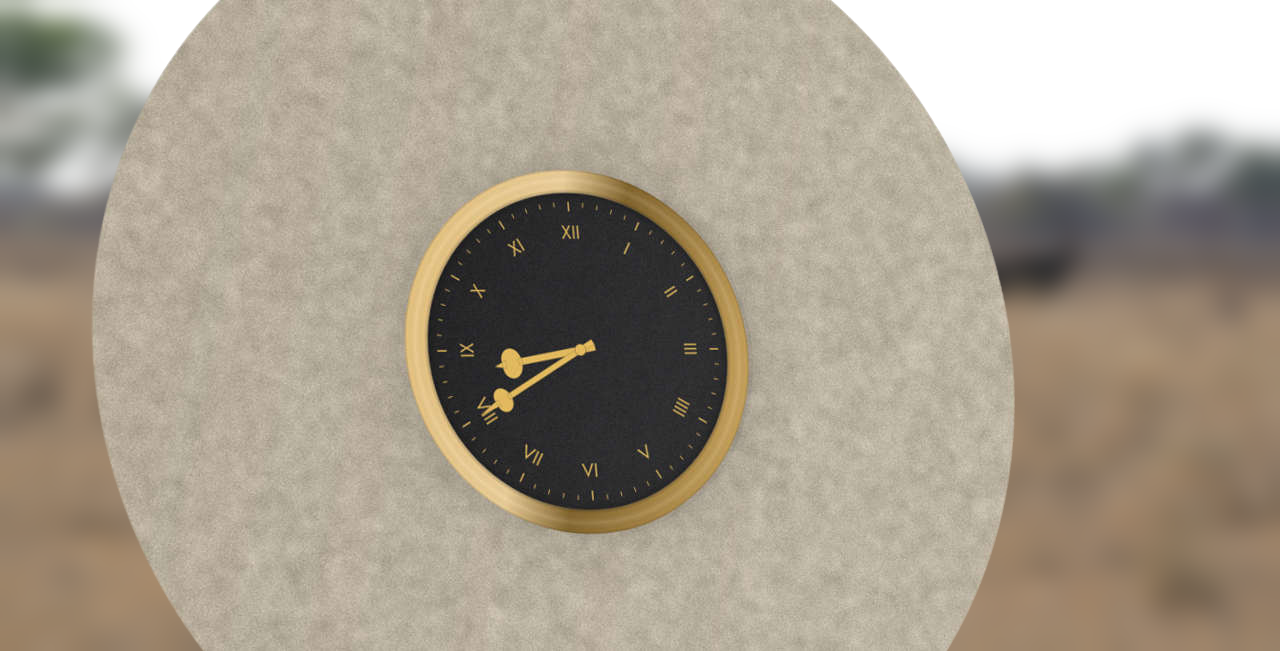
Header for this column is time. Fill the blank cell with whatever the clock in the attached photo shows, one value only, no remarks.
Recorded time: 8:40
